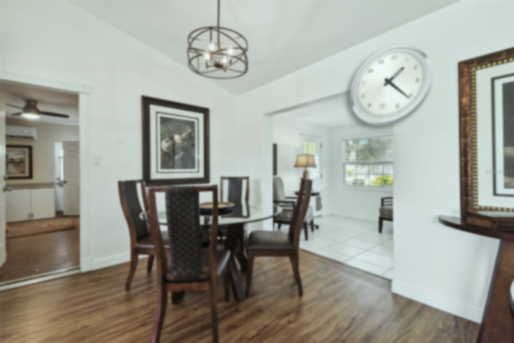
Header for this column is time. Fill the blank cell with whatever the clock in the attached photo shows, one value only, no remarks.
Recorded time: 1:21
